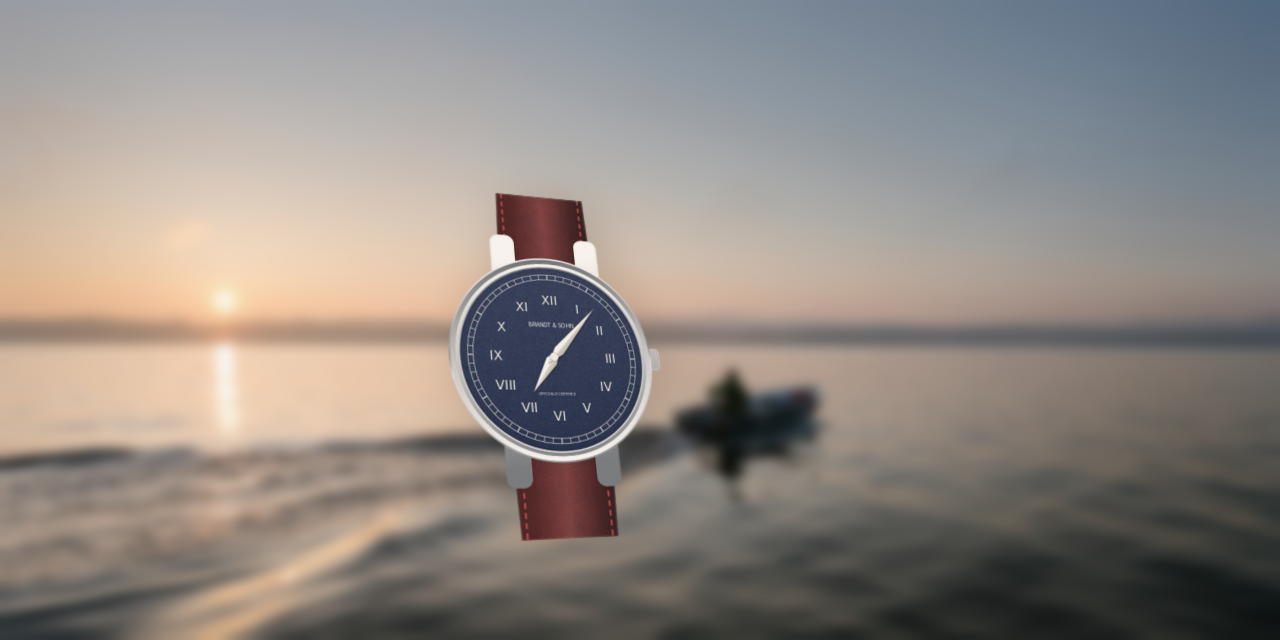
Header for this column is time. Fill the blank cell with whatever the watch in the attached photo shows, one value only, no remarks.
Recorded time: 7:07
